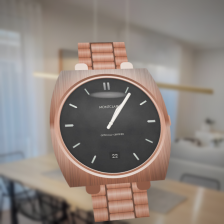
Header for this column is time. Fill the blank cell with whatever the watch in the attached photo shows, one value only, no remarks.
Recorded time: 1:06
